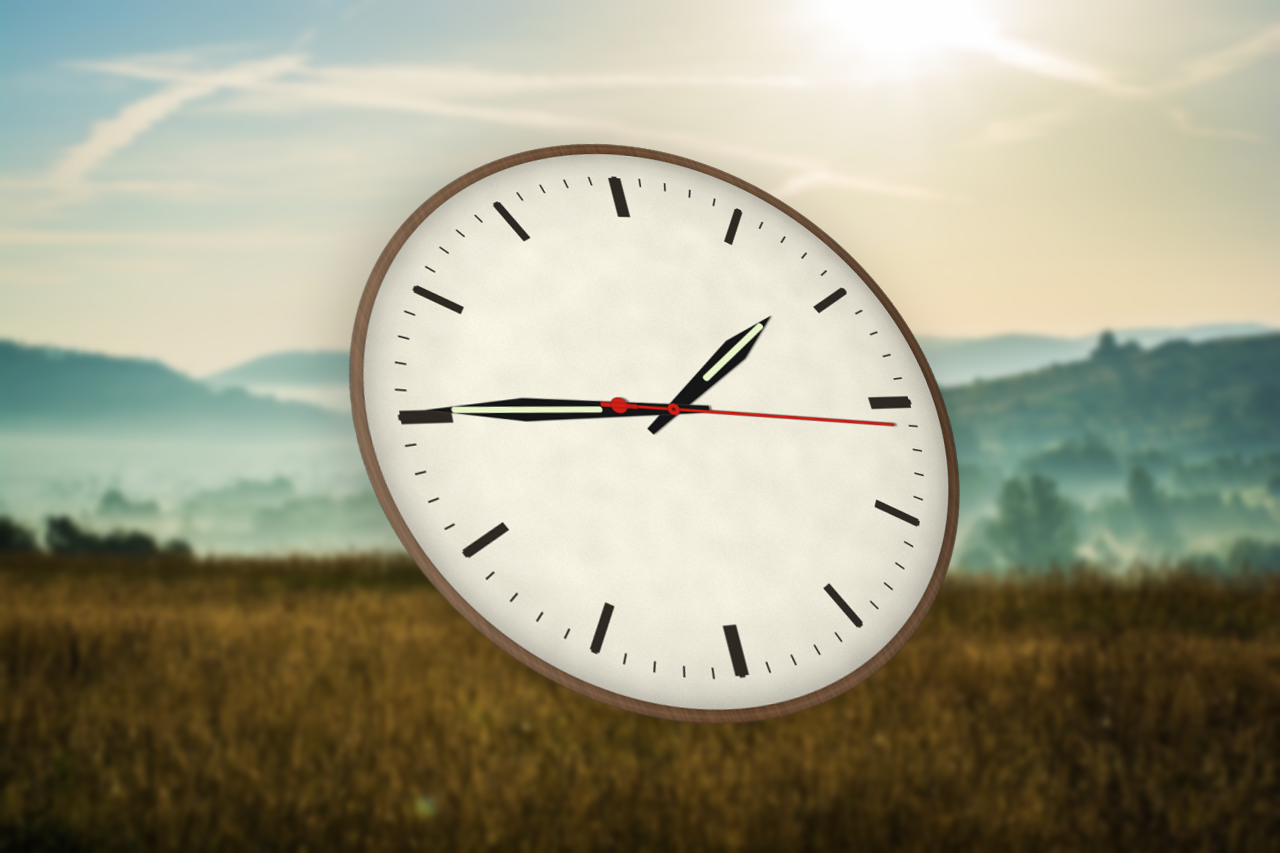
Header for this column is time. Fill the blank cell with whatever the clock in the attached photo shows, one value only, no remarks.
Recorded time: 1:45:16
